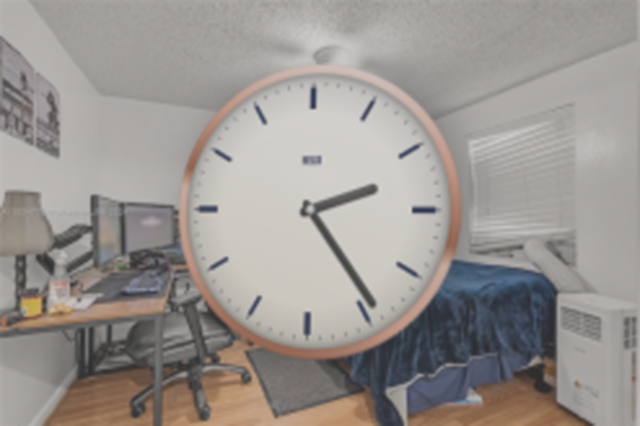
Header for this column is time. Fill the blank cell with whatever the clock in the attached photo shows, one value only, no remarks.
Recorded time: 2:24
